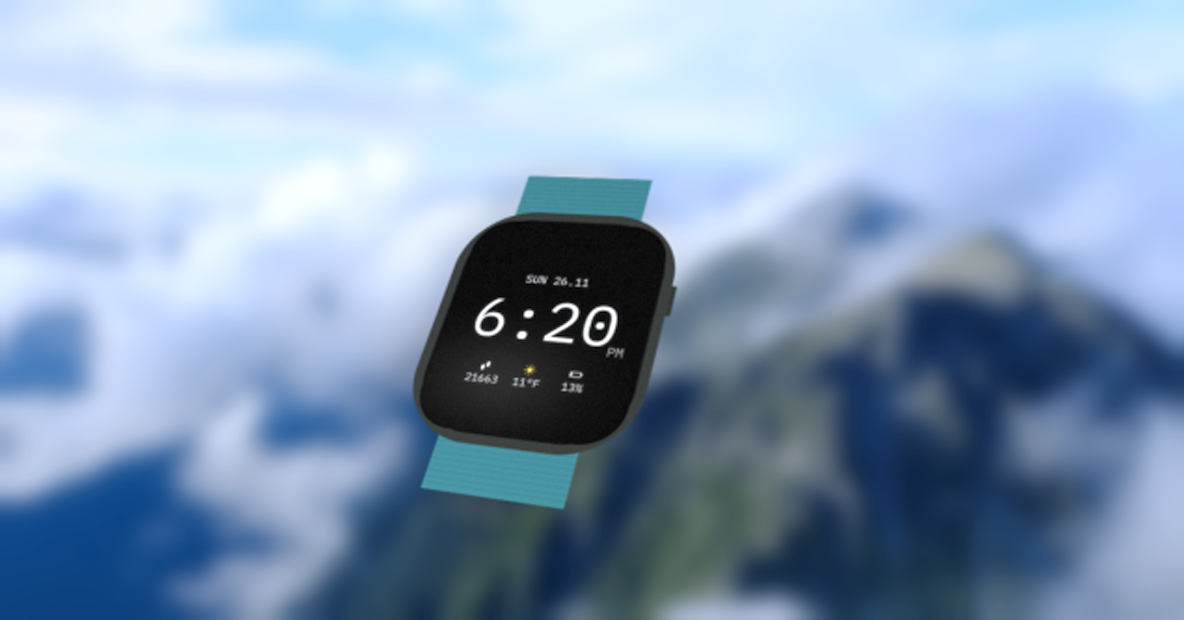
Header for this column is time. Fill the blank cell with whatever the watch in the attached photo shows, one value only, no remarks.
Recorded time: 6:20
